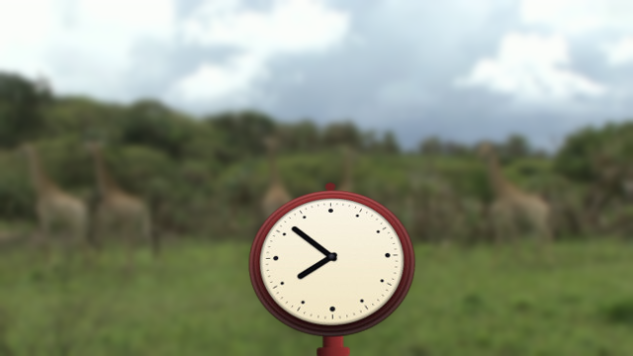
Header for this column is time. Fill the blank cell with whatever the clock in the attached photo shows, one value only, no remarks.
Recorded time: 7:52
